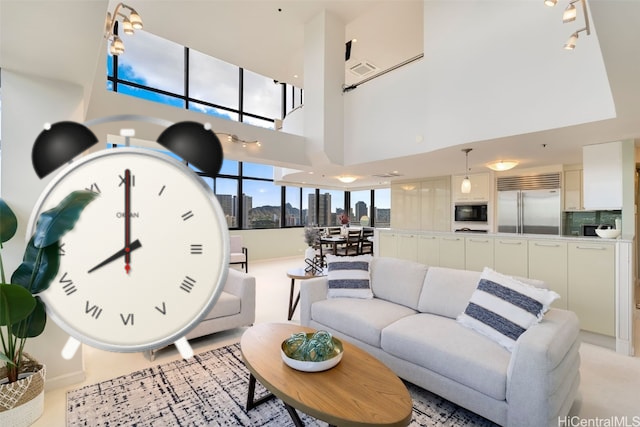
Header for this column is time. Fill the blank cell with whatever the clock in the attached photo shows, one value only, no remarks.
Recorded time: 8:00:00
